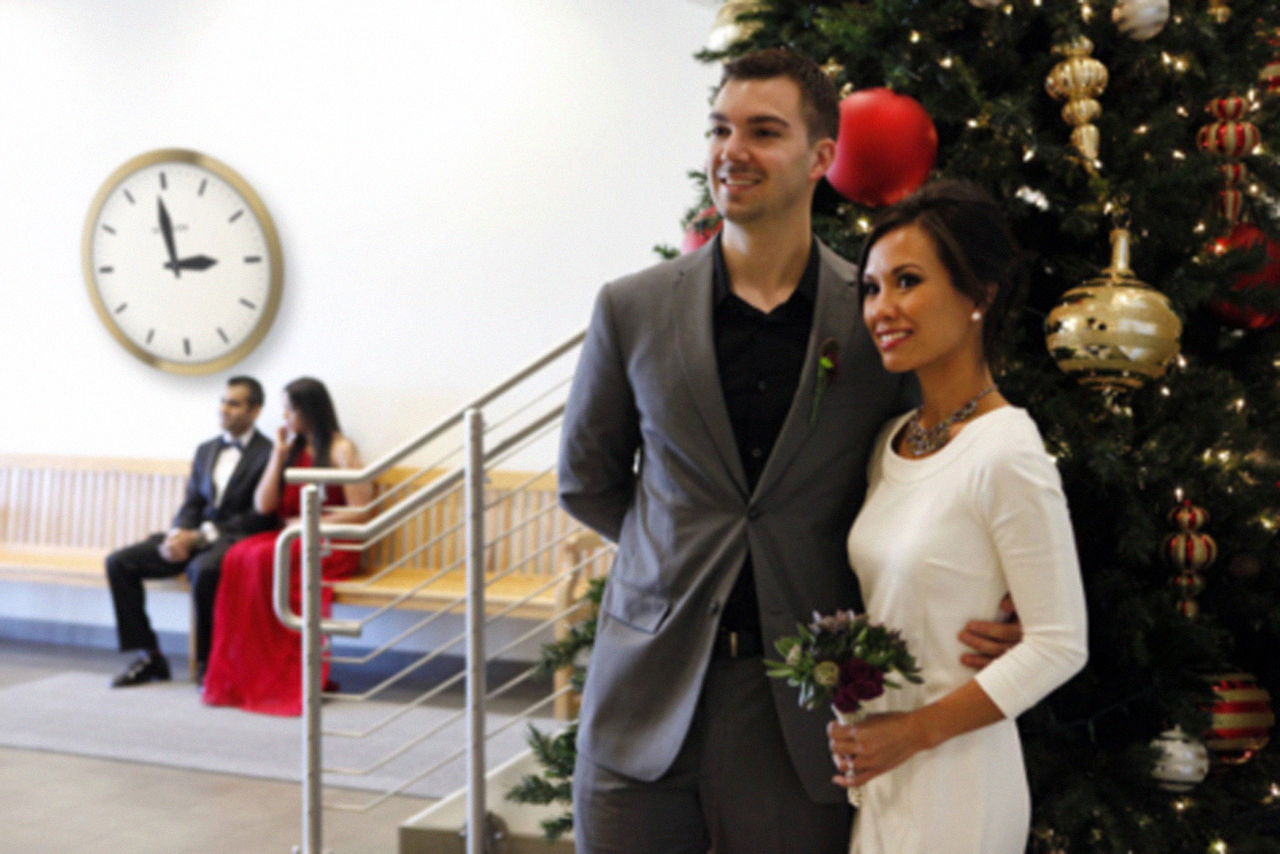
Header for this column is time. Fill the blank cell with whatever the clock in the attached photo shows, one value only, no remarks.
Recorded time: 2:59
